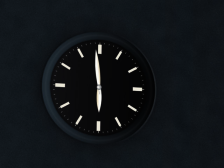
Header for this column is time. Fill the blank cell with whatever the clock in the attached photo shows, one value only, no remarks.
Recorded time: 5:59
